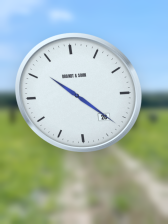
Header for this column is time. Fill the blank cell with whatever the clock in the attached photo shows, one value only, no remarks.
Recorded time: 10:22
